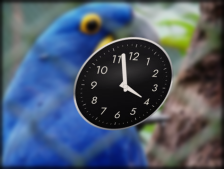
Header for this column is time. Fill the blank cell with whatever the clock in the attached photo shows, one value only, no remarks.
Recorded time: 3:57
